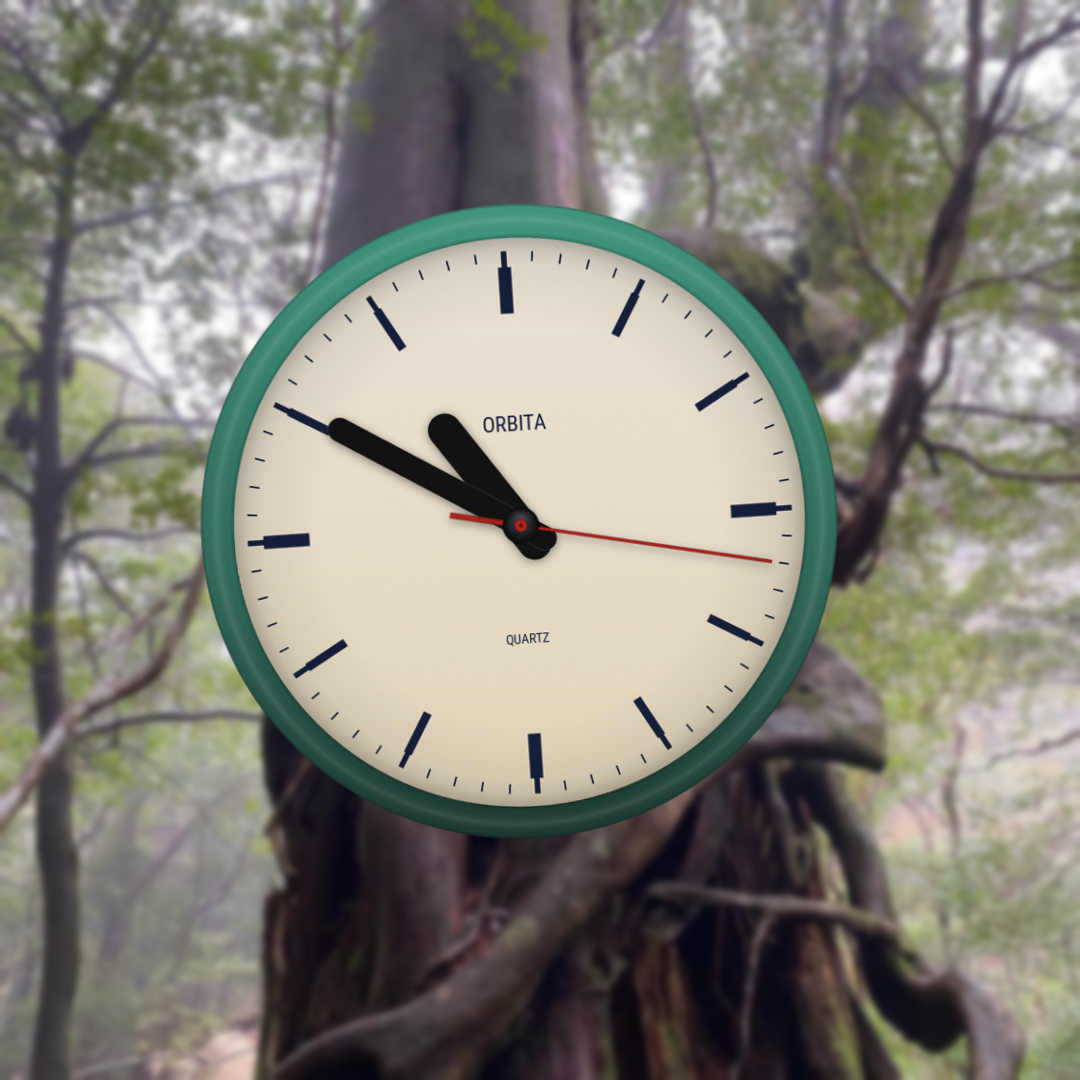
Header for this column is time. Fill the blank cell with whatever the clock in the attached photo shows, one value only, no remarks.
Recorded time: 10:50:17
